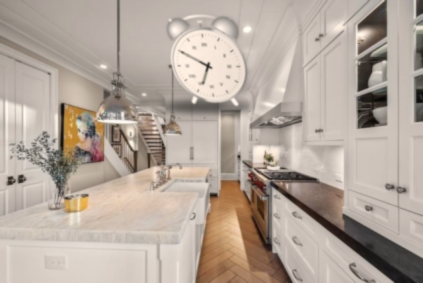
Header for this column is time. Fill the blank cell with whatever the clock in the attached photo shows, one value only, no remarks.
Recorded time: 6:50
